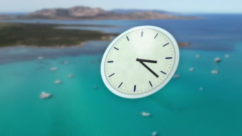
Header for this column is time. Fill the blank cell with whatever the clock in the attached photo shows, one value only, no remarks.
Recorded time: 3:22
